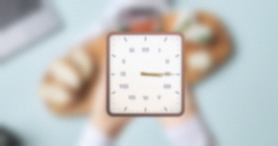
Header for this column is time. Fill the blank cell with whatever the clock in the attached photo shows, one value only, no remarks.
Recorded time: 3:15
